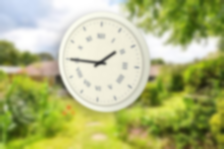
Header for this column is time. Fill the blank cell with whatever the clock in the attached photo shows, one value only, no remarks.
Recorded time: 1:45
